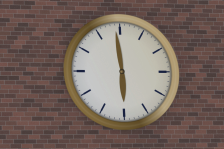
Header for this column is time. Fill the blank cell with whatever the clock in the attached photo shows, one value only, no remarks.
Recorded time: 5:59
